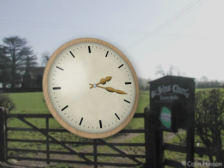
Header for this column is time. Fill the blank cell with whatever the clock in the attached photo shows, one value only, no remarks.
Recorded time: 2:18
